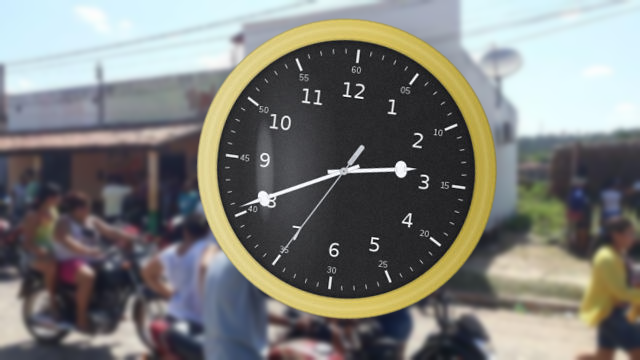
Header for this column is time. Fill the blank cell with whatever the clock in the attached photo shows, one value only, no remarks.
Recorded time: 2:40:35
